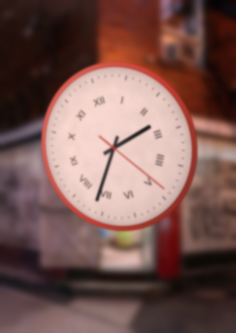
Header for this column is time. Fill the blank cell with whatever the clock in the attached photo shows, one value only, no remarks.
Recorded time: 2:36:24
